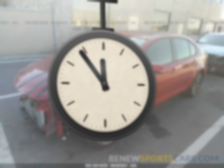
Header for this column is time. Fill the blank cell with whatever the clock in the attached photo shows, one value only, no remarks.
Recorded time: 11:54
